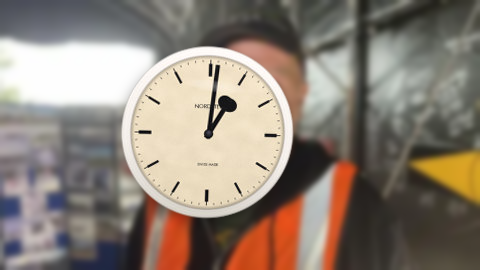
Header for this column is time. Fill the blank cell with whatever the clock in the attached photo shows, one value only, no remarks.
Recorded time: 1:01
